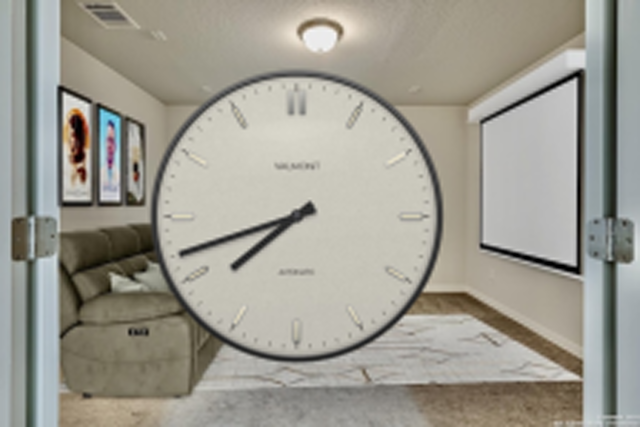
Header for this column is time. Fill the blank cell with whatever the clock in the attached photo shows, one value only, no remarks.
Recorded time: 7:42
